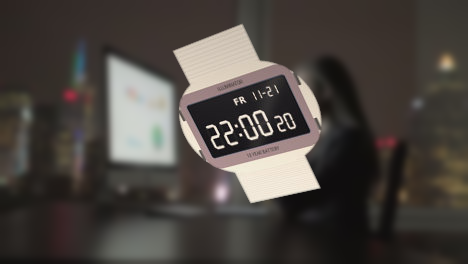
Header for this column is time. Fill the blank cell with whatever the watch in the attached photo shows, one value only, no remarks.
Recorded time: 22:00:20
